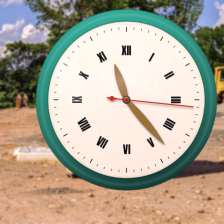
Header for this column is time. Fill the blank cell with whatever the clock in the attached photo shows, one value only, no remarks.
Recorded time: 11:23:16
